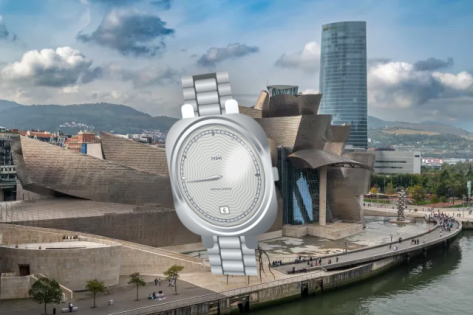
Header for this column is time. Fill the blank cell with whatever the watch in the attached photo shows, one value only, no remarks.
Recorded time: 8:44
